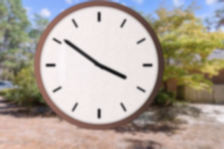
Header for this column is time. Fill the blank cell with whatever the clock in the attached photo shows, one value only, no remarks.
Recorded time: 3:51
